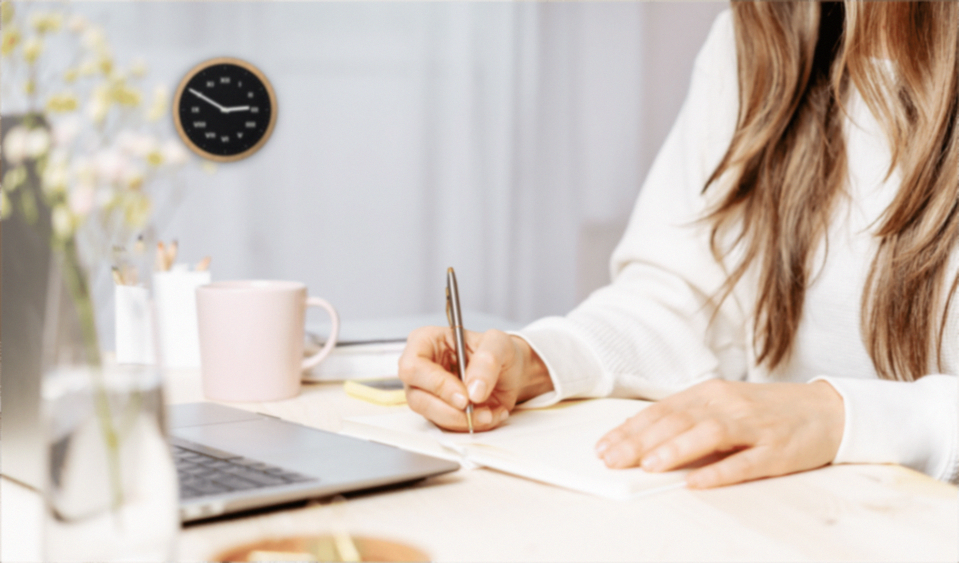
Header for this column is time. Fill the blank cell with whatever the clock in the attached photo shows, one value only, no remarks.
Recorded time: 2:50
